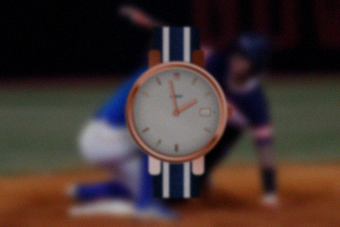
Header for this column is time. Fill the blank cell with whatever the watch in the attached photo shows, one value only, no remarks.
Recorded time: 1:58
